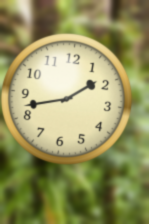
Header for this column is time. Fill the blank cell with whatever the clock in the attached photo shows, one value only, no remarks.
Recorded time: 1:42
